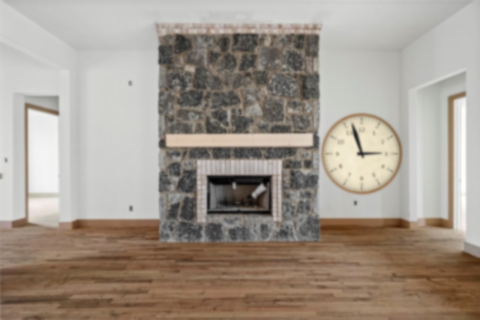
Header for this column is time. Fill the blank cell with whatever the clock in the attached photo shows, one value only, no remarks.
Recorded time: 2:57
